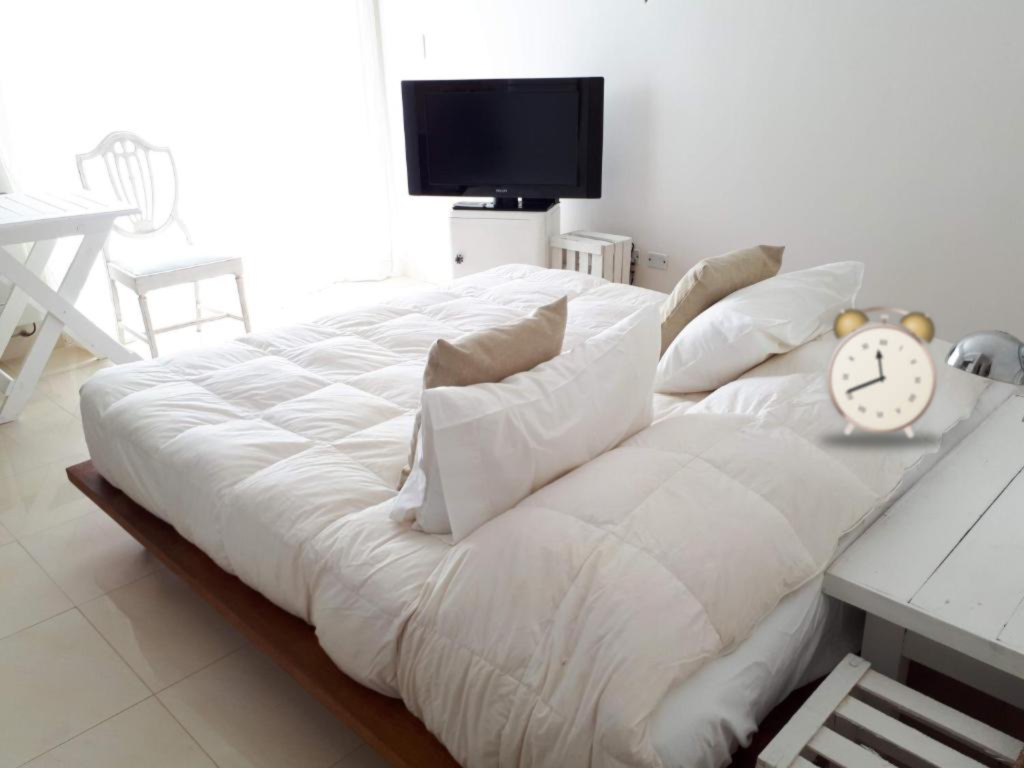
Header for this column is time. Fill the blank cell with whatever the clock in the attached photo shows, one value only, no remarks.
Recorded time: 11:41
